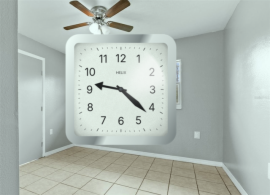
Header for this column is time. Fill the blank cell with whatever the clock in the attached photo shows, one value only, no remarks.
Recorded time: 9:22
